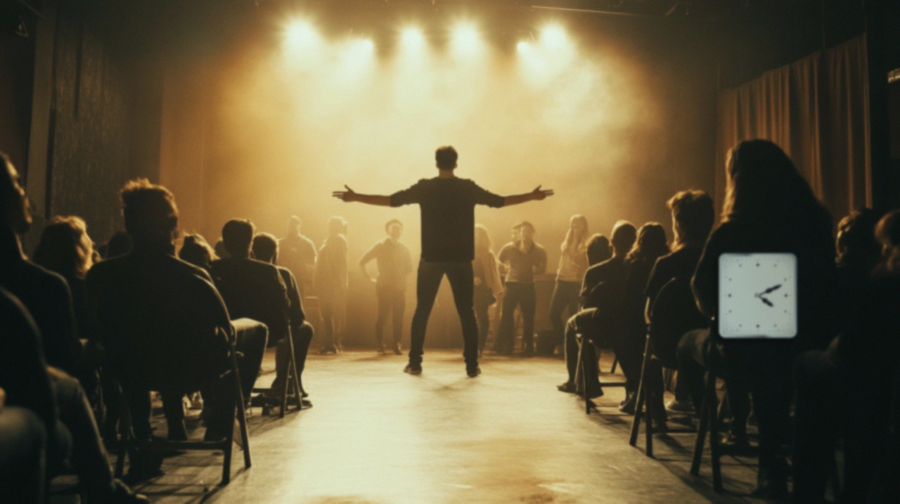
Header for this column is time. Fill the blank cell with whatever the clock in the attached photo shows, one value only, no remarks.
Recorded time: 4:11
